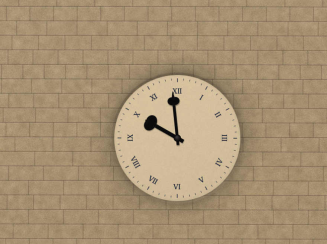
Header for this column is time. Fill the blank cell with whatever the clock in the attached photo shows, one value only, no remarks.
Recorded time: 9:59
